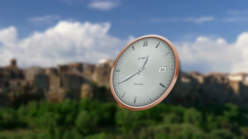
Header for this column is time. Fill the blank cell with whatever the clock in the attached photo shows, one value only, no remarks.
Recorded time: 12:40
